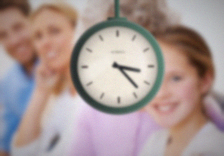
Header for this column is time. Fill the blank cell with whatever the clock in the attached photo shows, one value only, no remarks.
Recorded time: 3:23
